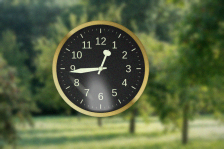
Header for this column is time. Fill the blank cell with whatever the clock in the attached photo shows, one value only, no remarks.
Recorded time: 12:44
